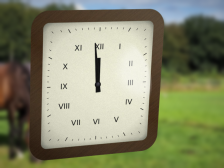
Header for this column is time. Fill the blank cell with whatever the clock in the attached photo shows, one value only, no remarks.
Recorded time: 11:59
